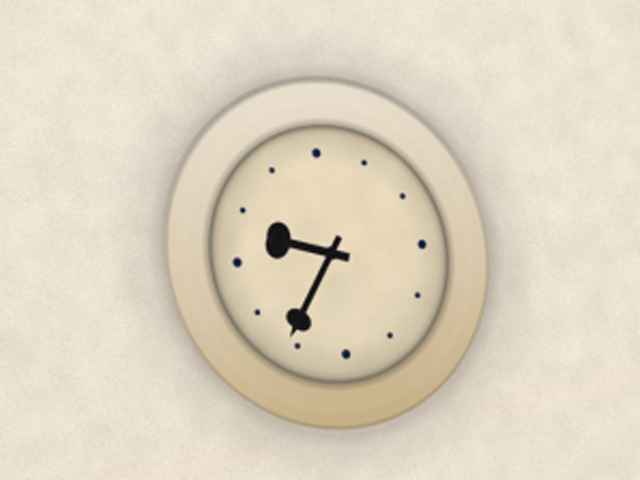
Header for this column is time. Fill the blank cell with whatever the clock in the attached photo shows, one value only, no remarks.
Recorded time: 9:36
